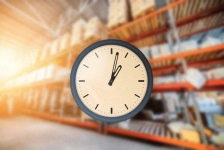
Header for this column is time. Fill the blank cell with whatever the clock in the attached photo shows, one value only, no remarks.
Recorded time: 1:02
